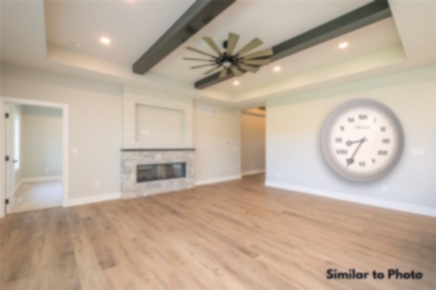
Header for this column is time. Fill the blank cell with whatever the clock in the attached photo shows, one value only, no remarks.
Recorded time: 8:35
